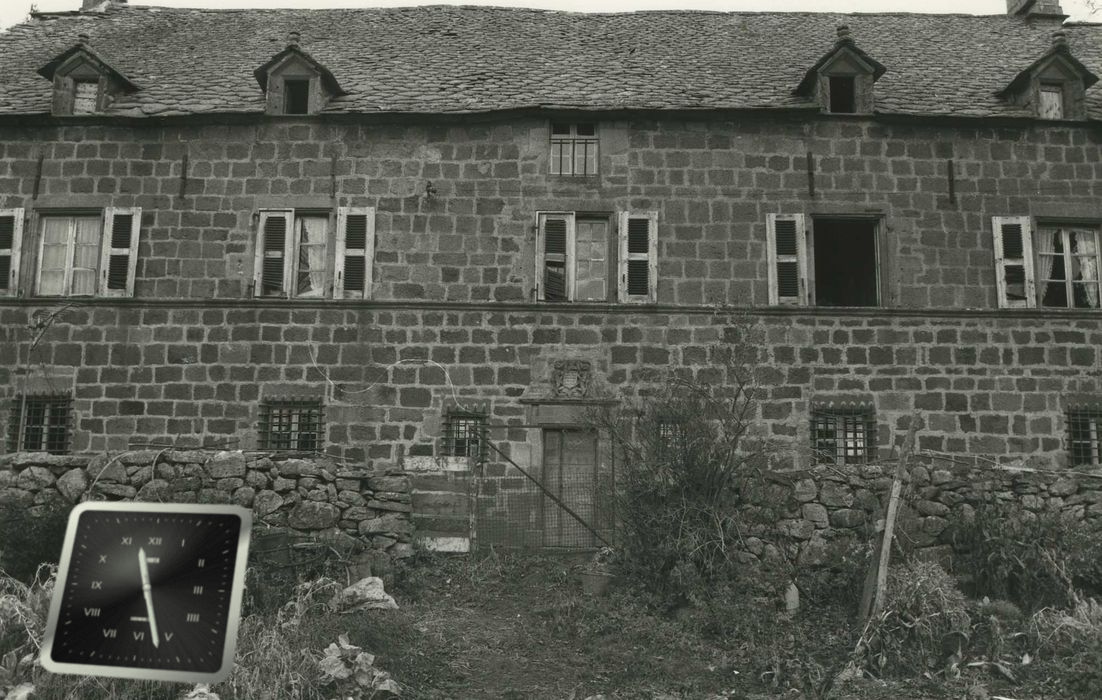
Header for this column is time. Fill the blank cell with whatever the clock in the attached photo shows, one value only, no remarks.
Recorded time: 11:27
